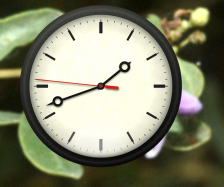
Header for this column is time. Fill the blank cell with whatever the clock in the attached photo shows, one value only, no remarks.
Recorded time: 1:41:46
